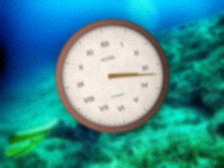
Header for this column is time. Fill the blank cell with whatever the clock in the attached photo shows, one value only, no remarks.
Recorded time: 3:17
